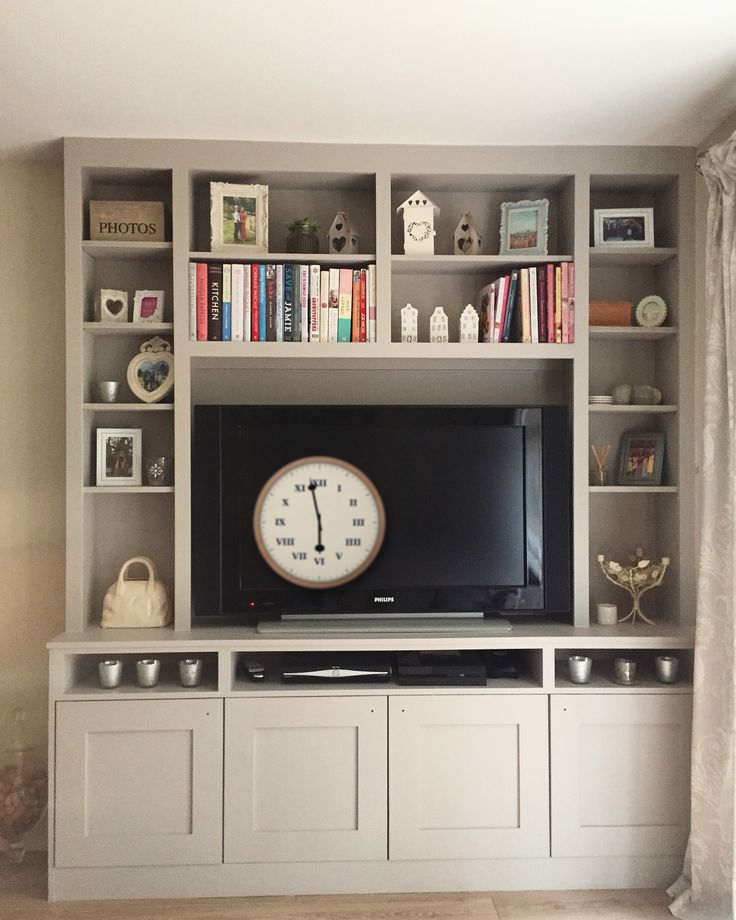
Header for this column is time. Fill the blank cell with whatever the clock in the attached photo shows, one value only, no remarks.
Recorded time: 5:58
